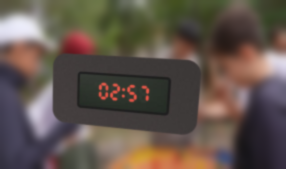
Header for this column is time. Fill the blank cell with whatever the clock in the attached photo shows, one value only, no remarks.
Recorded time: 2:57
